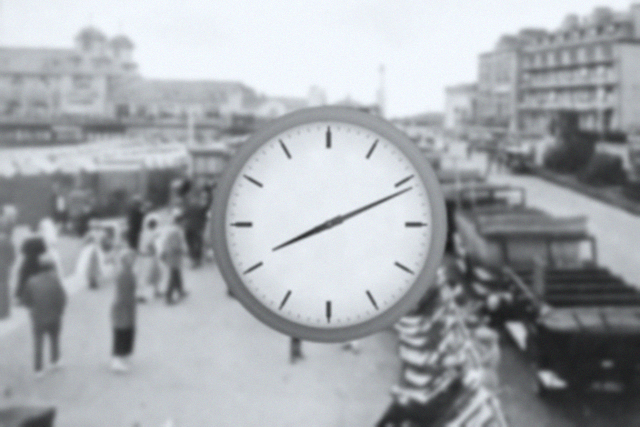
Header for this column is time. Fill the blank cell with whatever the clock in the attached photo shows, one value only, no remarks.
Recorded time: 8:11
